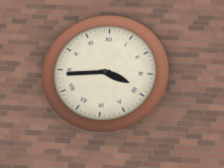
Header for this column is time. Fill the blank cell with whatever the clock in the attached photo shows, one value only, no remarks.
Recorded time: 3:44
